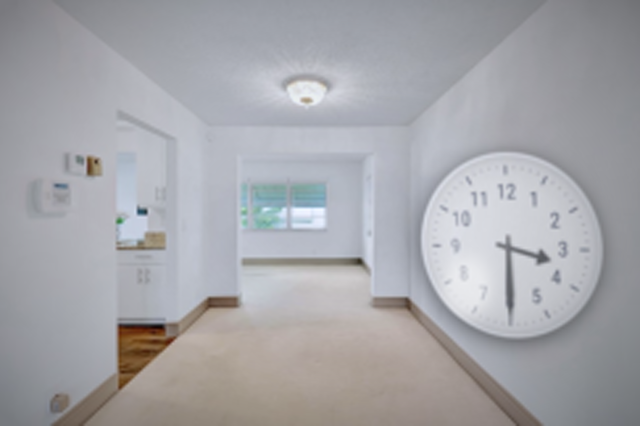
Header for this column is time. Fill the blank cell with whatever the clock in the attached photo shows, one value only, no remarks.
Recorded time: 3:30
